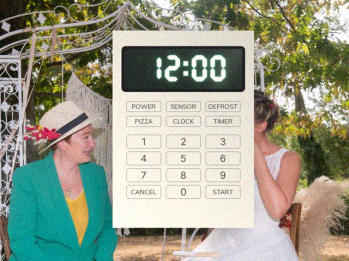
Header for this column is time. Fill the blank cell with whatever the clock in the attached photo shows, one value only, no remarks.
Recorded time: 12:00
